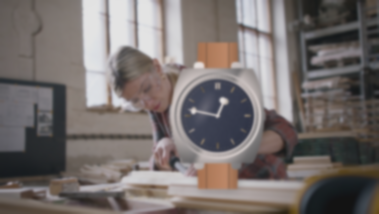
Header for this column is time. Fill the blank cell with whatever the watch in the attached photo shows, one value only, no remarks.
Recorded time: 12:47
